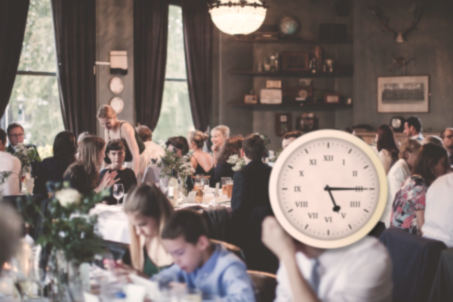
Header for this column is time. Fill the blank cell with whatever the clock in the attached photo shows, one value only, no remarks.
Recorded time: 5:15
